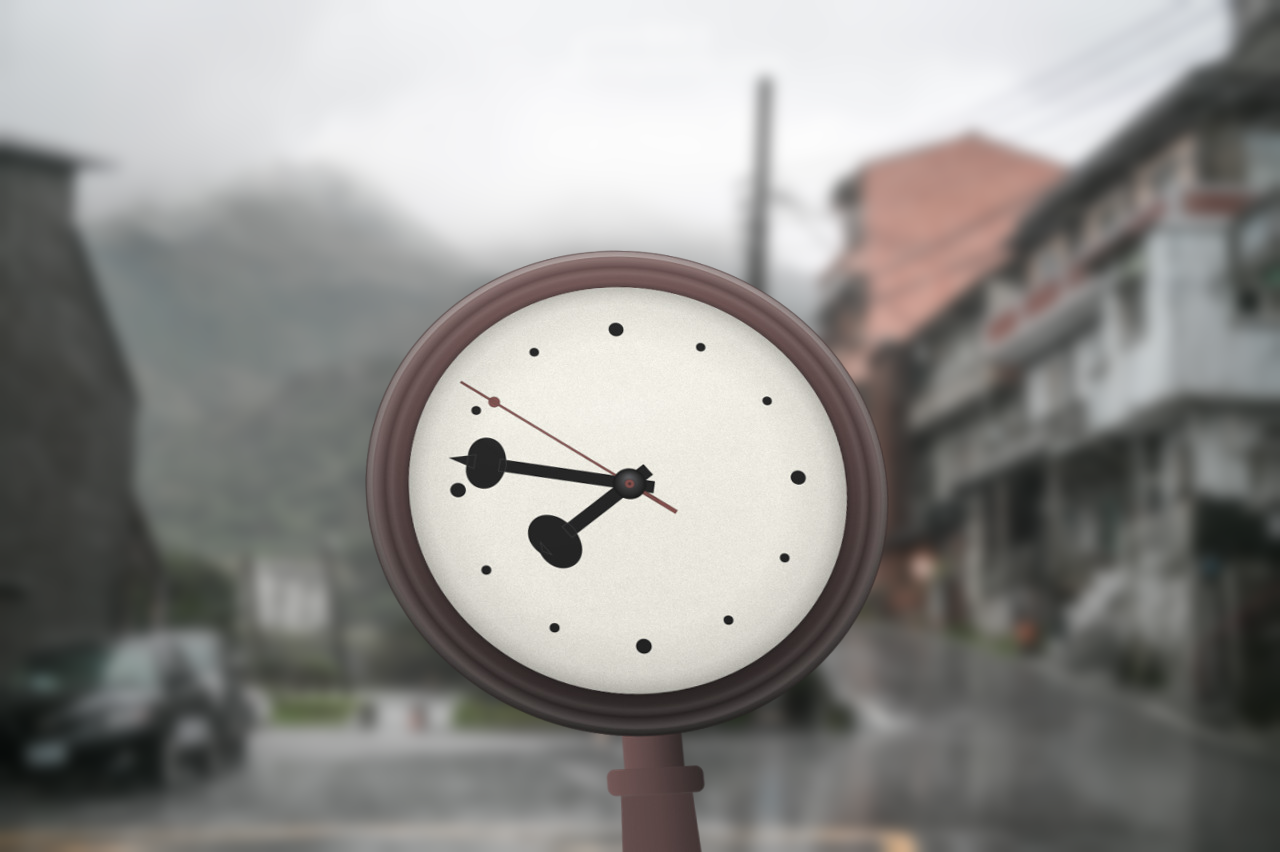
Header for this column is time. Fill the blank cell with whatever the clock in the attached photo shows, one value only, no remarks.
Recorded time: 7:46:51
